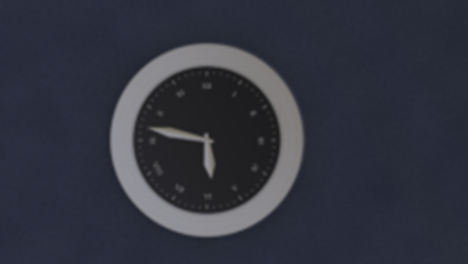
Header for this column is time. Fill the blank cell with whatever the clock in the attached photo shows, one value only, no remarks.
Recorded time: 5:47
